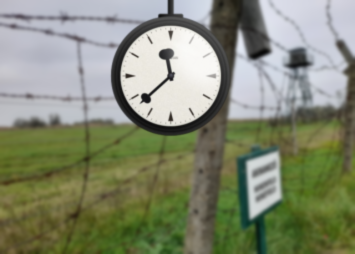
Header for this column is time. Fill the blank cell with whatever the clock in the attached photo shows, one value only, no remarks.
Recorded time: 11:38
